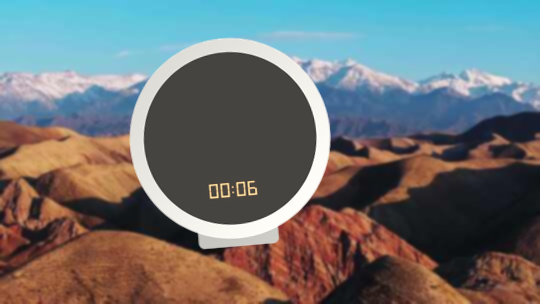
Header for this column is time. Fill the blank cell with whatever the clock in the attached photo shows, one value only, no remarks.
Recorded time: 0:06
